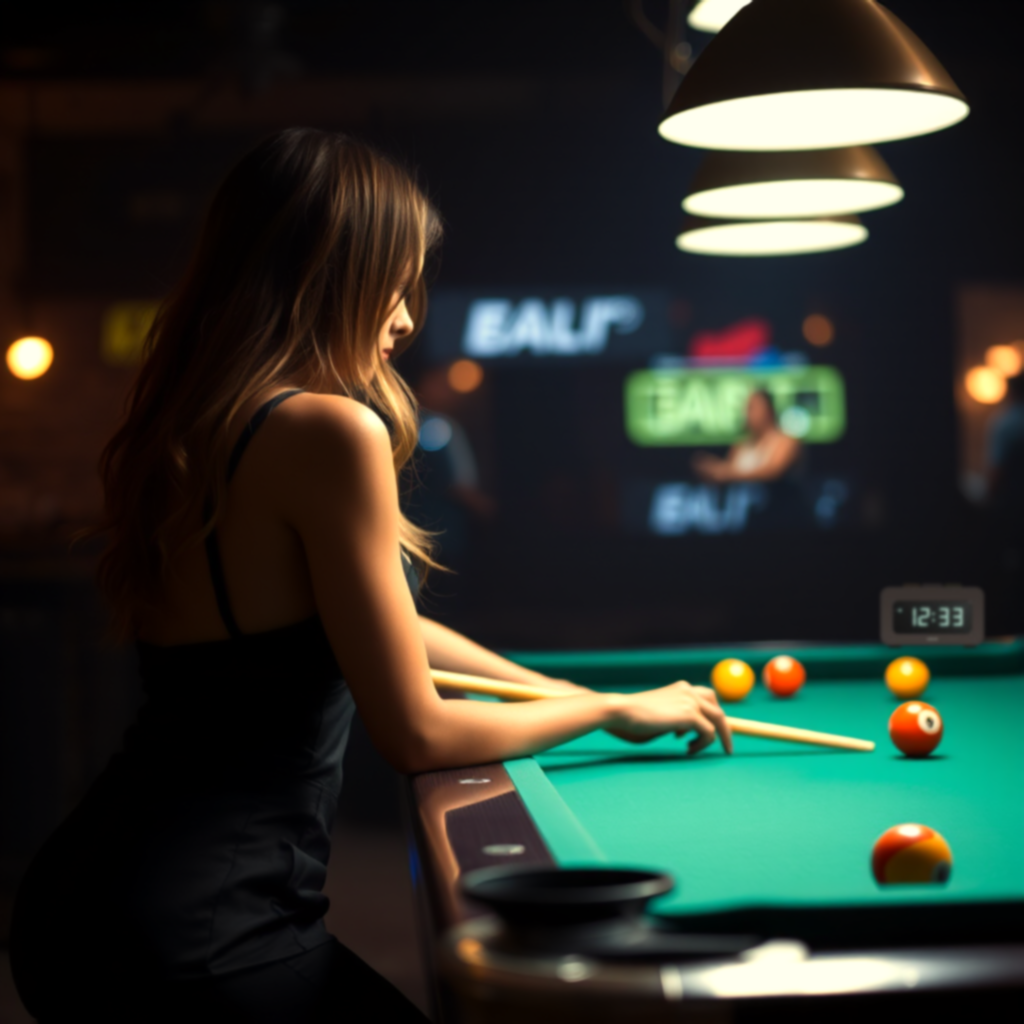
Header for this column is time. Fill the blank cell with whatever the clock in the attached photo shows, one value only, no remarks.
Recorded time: 12:33
